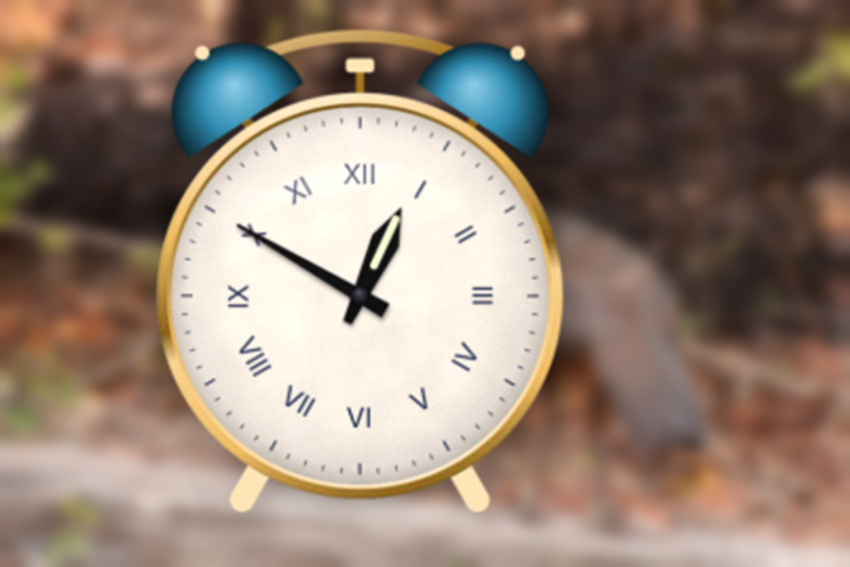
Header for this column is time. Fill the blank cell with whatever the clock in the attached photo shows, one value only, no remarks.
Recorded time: 12:50
